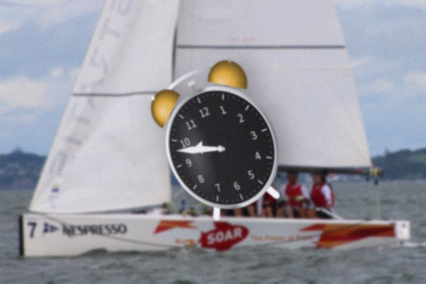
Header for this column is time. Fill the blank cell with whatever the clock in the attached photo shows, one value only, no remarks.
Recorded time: 9:48
